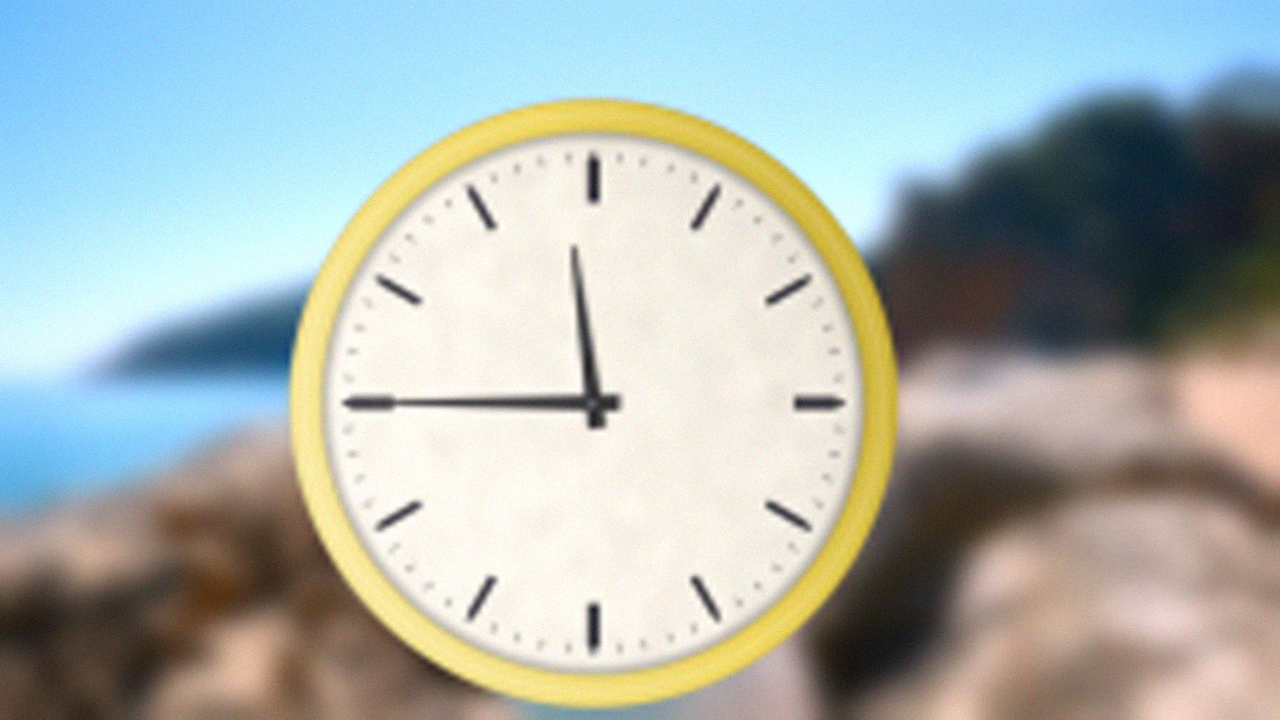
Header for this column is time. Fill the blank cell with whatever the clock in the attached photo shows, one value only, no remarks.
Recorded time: 11:45
